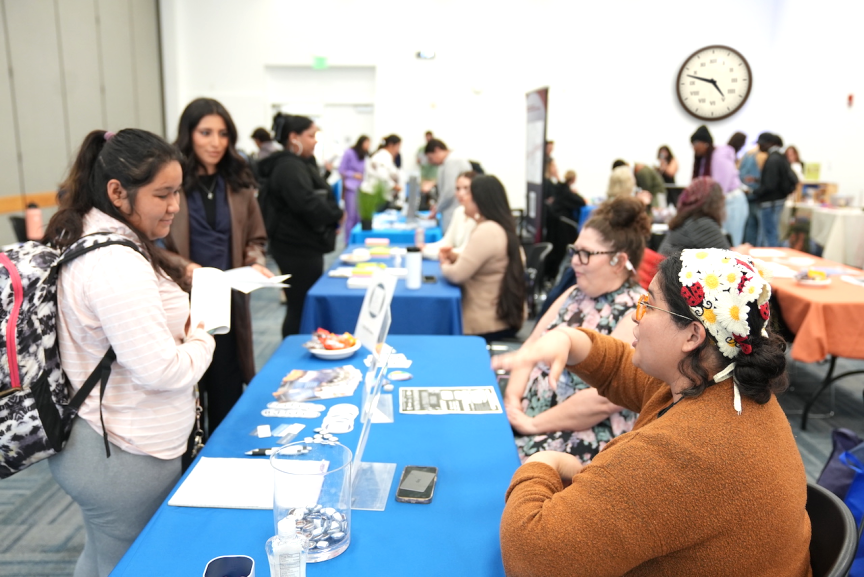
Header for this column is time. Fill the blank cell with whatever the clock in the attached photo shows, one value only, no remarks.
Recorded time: 4:48
